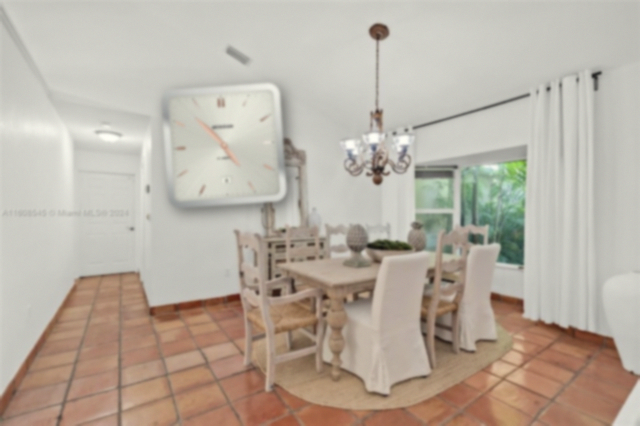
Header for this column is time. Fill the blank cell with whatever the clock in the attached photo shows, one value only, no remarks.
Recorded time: 4:53
